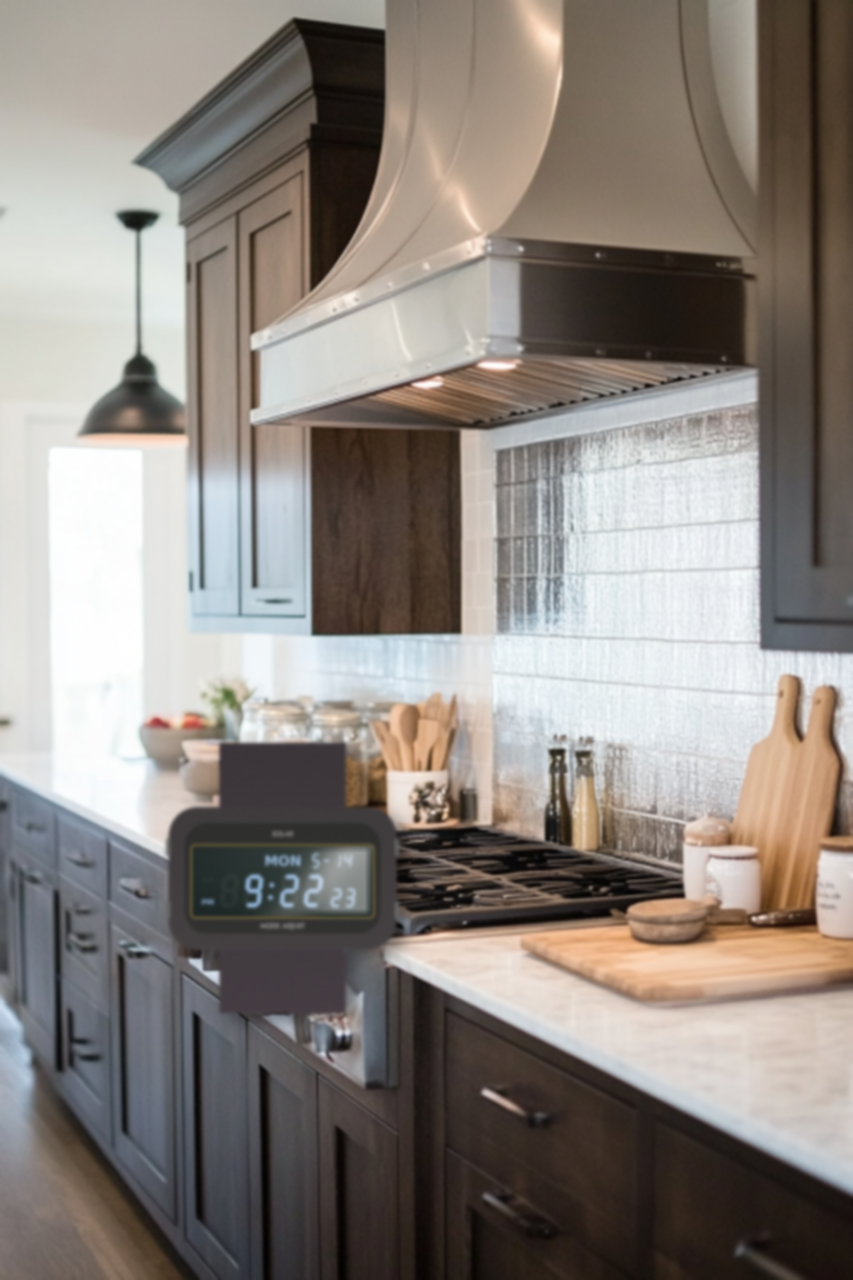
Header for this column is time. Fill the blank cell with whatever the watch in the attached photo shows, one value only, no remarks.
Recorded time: 9:22:23
